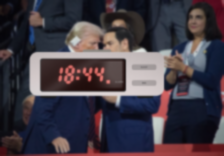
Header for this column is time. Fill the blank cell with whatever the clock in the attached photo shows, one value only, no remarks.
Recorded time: 18:44
